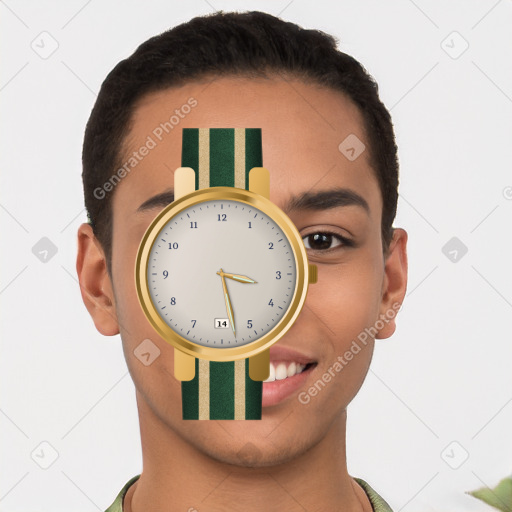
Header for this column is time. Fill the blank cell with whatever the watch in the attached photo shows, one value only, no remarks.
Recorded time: 3:28
